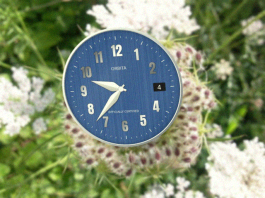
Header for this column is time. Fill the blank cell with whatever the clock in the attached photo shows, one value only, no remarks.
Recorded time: 9:37
